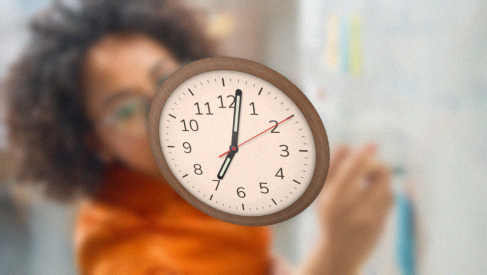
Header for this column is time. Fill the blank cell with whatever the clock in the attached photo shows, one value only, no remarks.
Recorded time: 7:02:10
